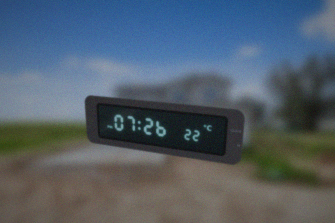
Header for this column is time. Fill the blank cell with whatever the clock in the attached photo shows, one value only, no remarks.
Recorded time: 7:26
